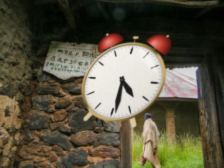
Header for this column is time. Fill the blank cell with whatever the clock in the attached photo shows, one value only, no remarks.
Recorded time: 4:29
